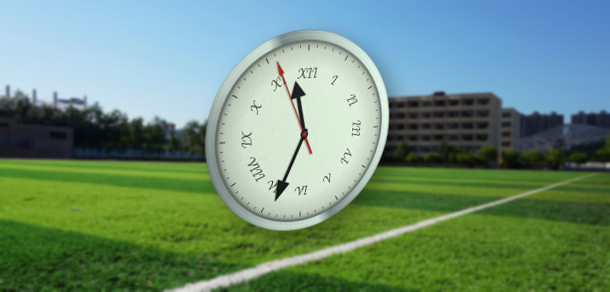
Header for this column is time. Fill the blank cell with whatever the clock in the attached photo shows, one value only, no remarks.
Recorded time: 11:33:56
